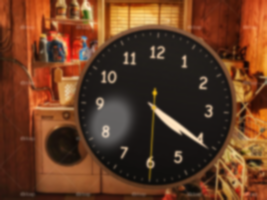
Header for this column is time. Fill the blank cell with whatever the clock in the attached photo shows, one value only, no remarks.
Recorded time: 4:20:30
